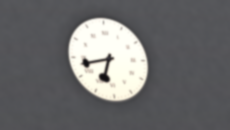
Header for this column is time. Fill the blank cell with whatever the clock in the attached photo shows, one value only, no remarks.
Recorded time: 6:43
